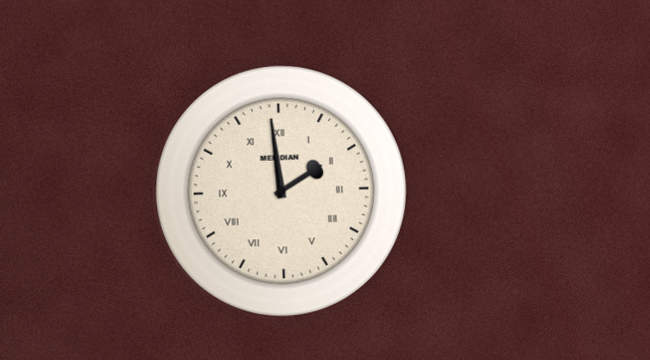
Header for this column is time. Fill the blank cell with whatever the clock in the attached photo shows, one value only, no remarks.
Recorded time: 1:59
